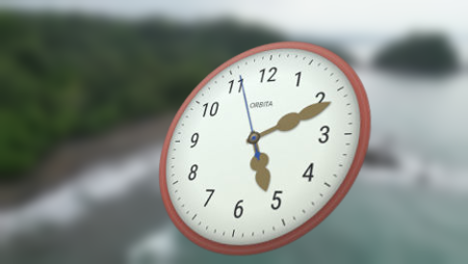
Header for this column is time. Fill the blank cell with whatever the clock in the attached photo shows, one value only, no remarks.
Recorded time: 5:10:56
